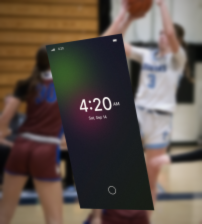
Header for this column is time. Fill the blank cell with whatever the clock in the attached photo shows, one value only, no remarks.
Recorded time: 4:20
